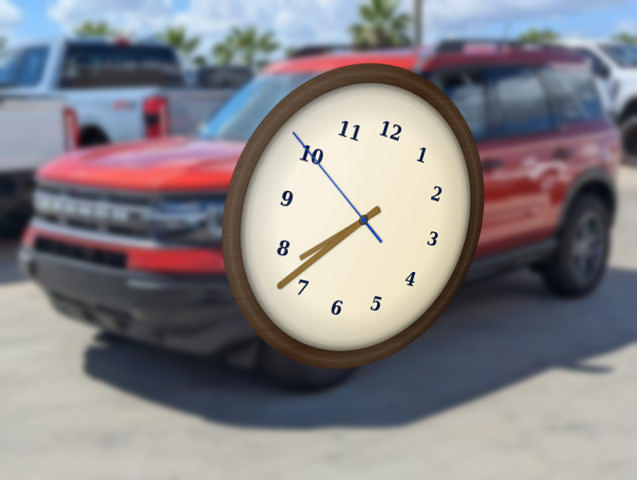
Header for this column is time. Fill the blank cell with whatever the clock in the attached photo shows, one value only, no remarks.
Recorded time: 7:36:50
